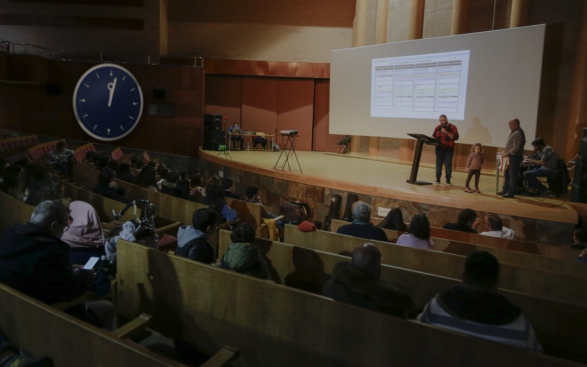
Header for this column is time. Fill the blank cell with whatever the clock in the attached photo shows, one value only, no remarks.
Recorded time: 12:02
